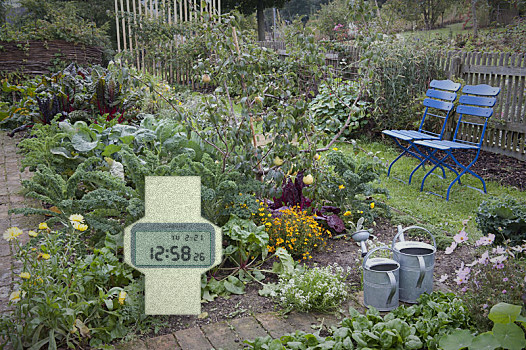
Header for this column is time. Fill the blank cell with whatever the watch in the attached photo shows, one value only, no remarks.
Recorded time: 12:58:26
